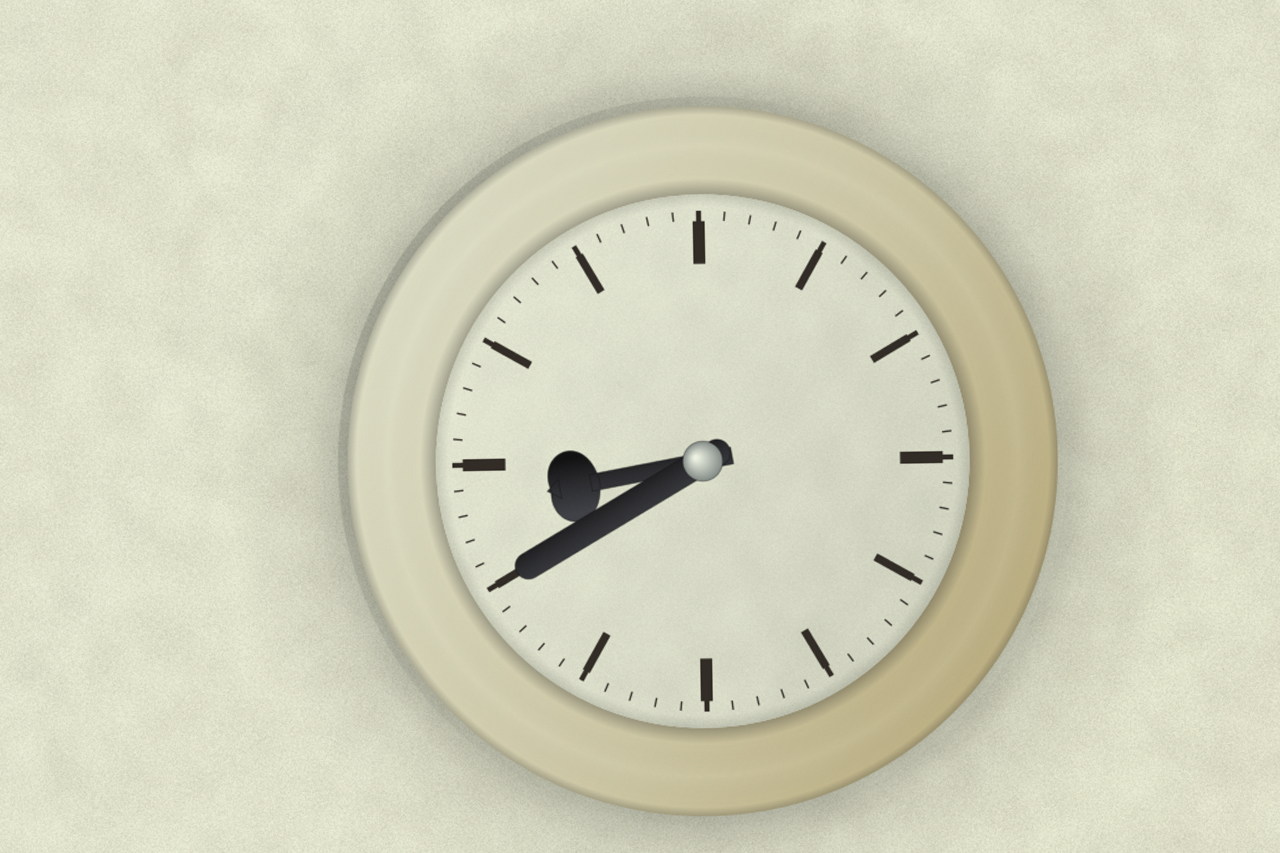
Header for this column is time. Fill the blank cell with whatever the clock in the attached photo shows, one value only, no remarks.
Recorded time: 8:40
